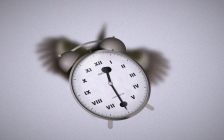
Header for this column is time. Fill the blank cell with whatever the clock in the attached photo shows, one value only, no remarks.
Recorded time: 12:30
